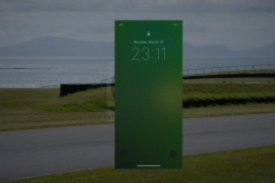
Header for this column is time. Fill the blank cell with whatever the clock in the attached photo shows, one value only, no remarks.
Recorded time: 23:11
